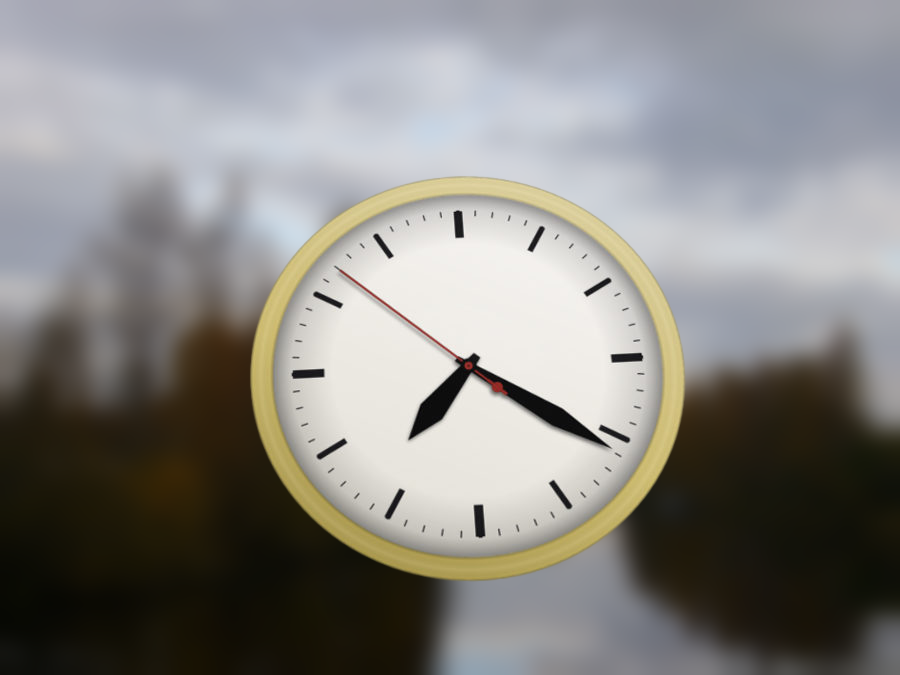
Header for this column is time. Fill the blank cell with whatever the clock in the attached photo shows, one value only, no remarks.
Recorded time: 7:20:52
